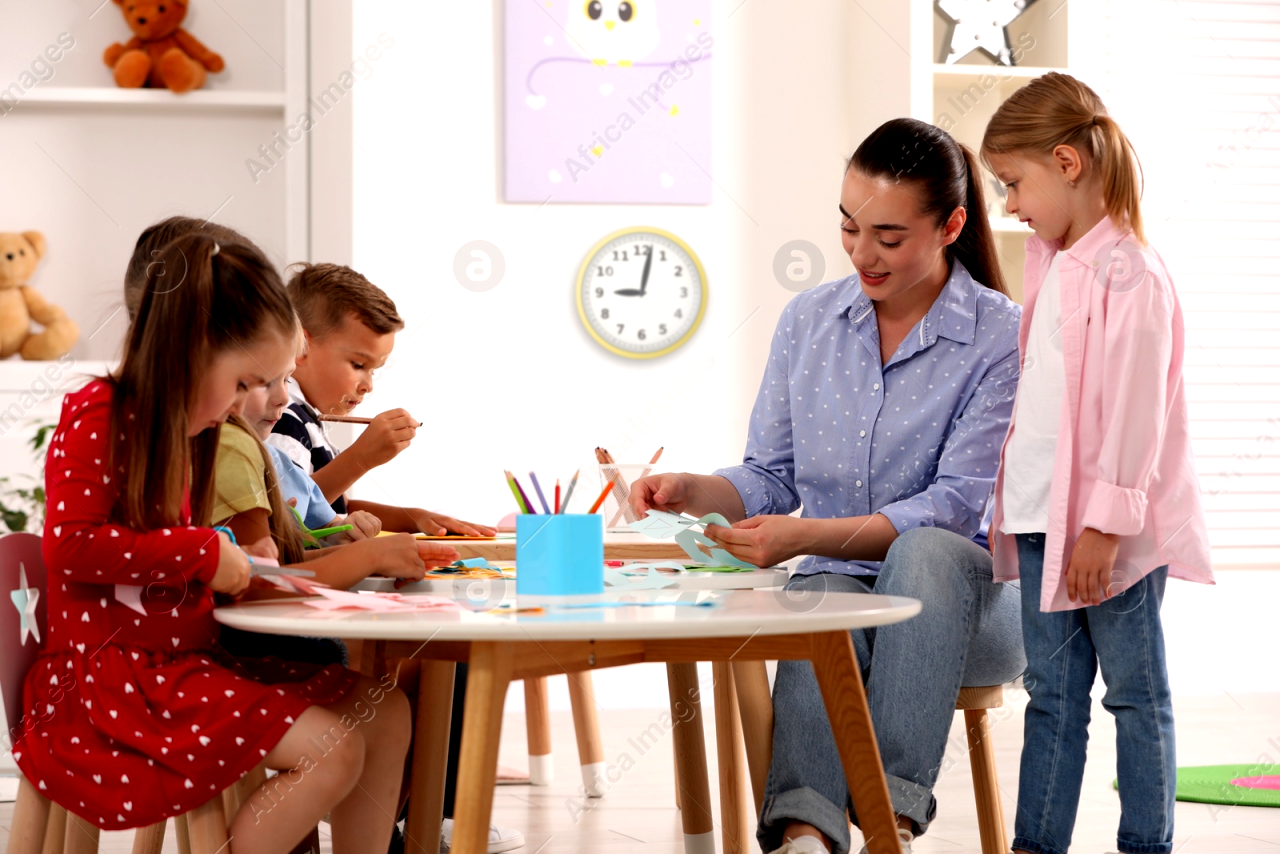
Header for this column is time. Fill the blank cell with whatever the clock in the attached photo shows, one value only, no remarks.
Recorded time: 9:02
